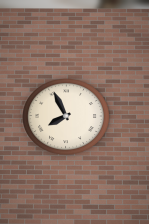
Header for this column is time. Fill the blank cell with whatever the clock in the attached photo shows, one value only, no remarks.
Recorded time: 7:56
